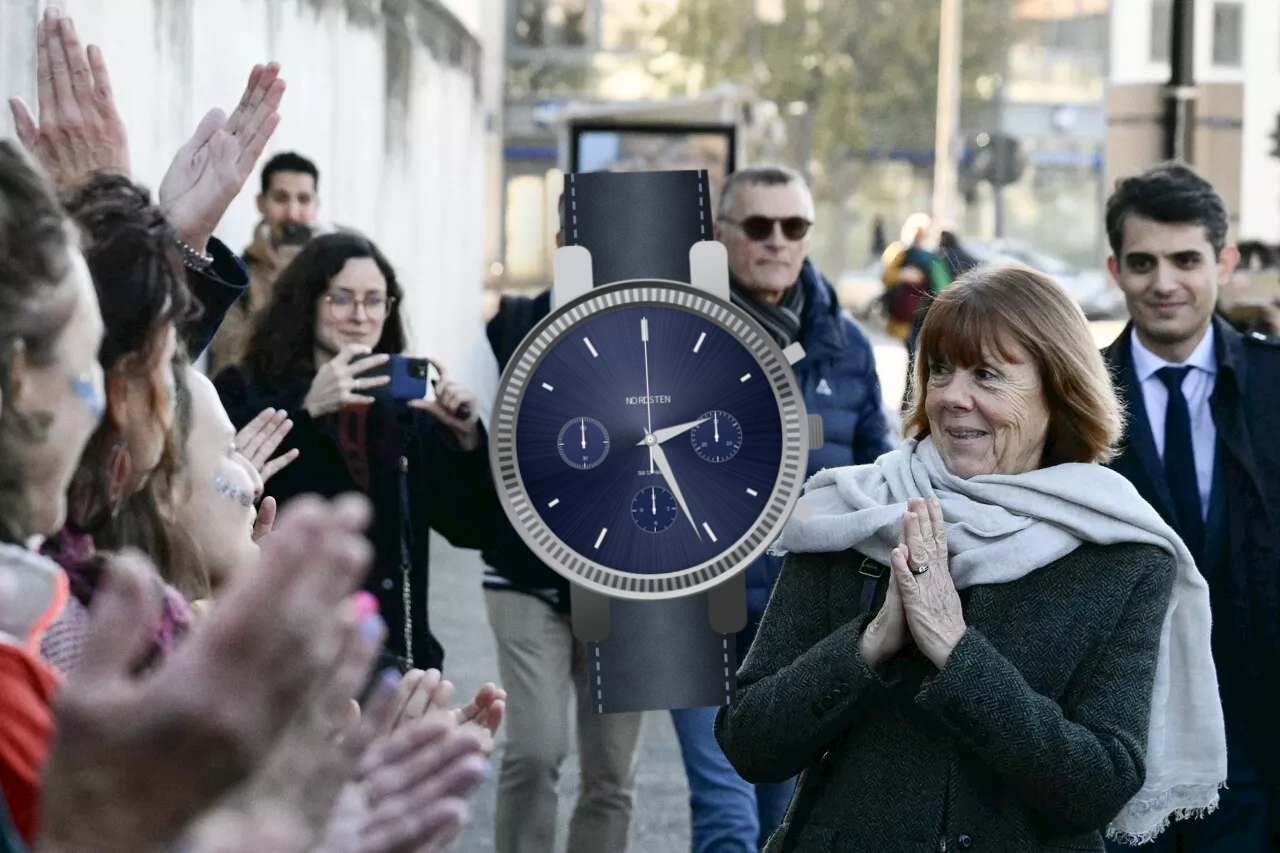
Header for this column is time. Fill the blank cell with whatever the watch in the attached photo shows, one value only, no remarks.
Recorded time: 2:26
